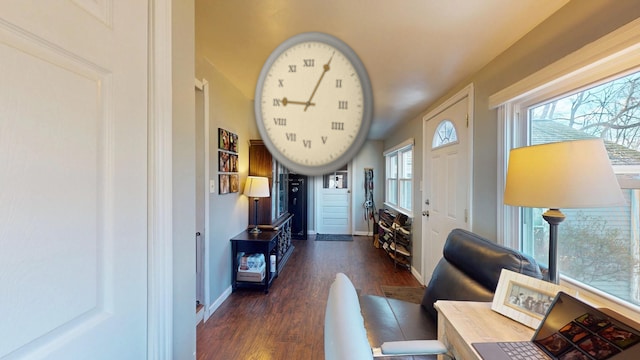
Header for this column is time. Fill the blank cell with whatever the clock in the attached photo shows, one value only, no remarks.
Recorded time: 9:05
